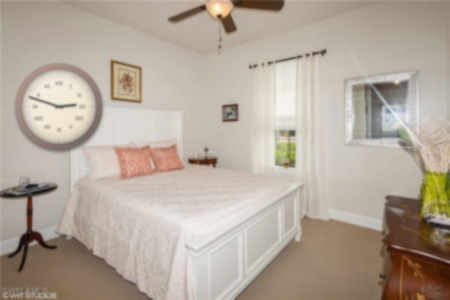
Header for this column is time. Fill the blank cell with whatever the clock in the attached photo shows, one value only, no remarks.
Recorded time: 2:48
